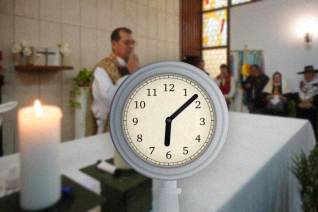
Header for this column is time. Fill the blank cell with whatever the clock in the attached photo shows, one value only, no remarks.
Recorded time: 6:08
